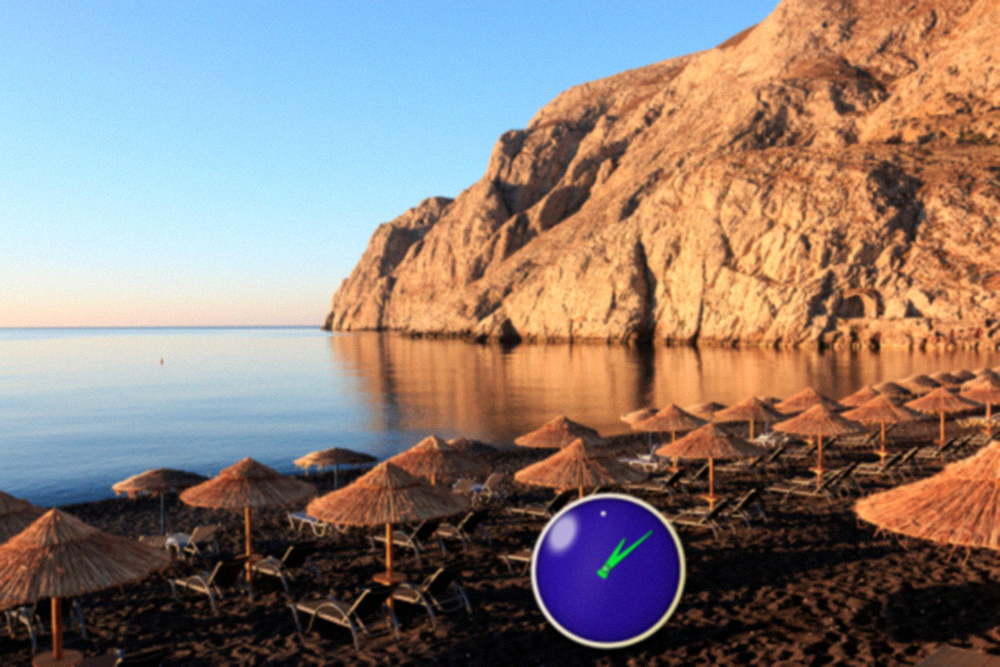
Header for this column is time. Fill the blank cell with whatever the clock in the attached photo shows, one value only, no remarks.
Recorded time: 1:09
